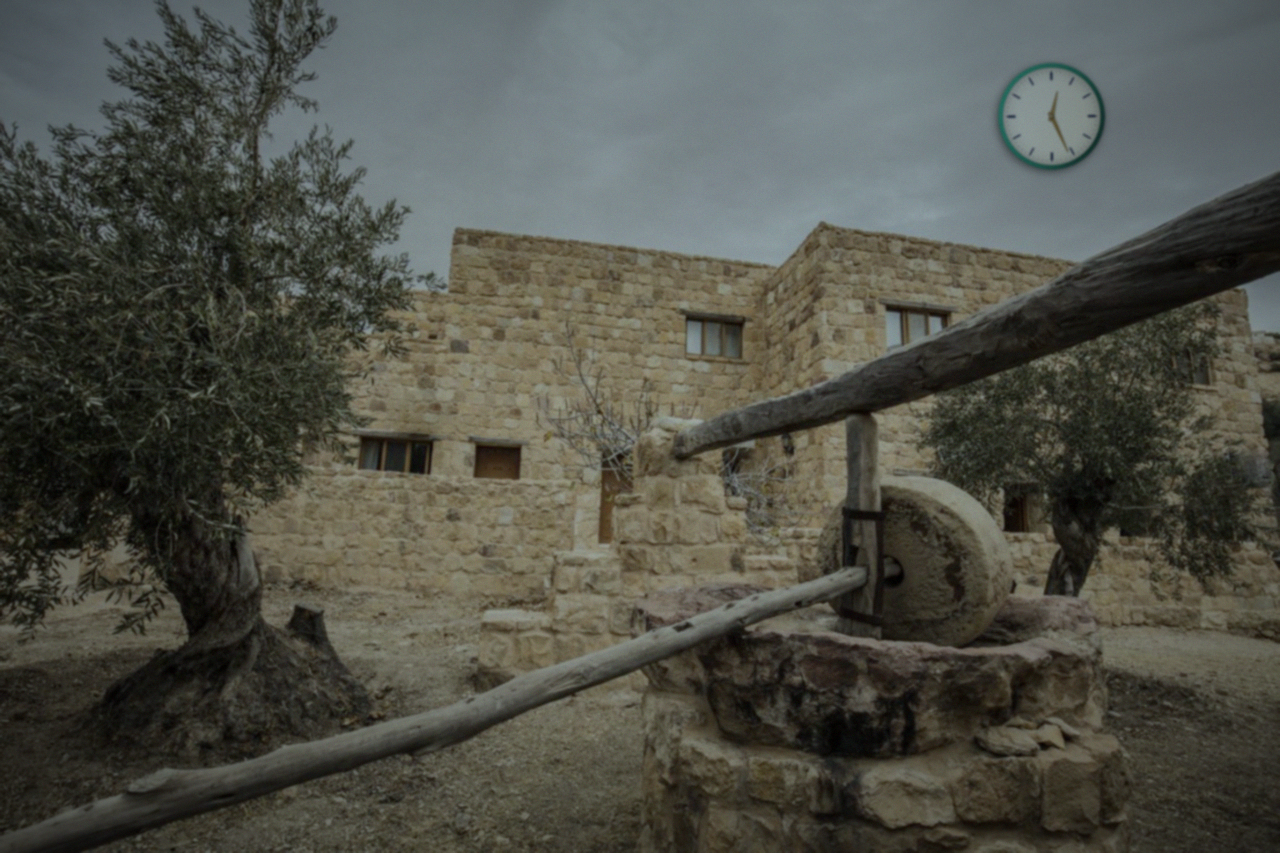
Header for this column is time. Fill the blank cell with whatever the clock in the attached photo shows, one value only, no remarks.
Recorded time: 12:26
